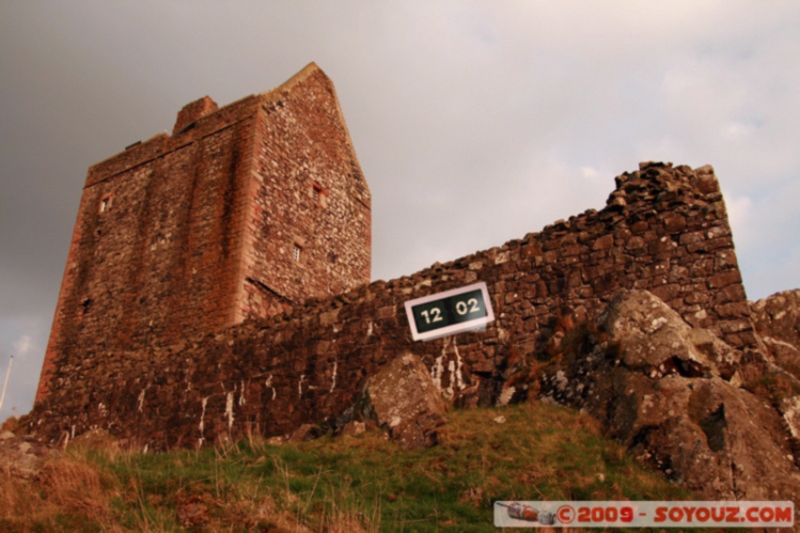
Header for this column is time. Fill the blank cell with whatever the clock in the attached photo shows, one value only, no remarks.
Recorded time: 12:02
